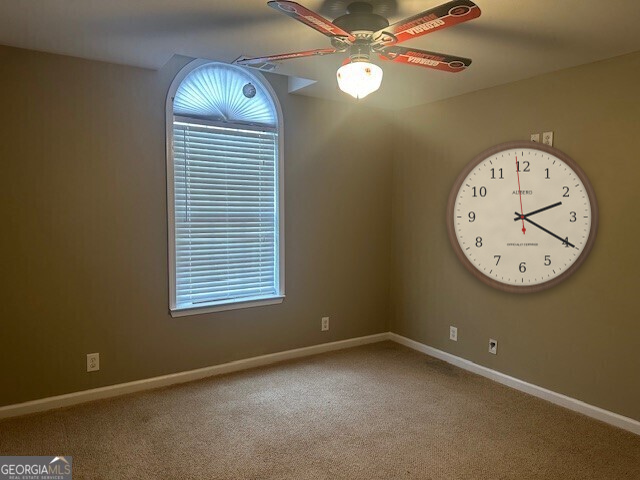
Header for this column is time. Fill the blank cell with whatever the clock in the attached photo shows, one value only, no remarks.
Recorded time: 2:19:59
